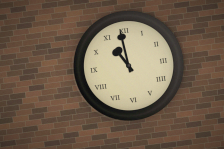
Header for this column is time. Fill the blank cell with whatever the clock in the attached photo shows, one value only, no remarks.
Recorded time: 10:59
